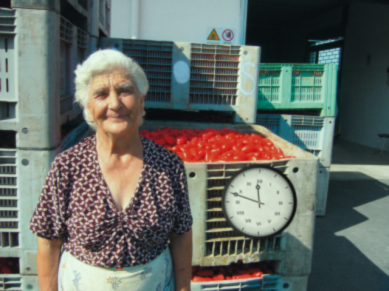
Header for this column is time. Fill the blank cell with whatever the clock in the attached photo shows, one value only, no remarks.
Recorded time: 11:48
